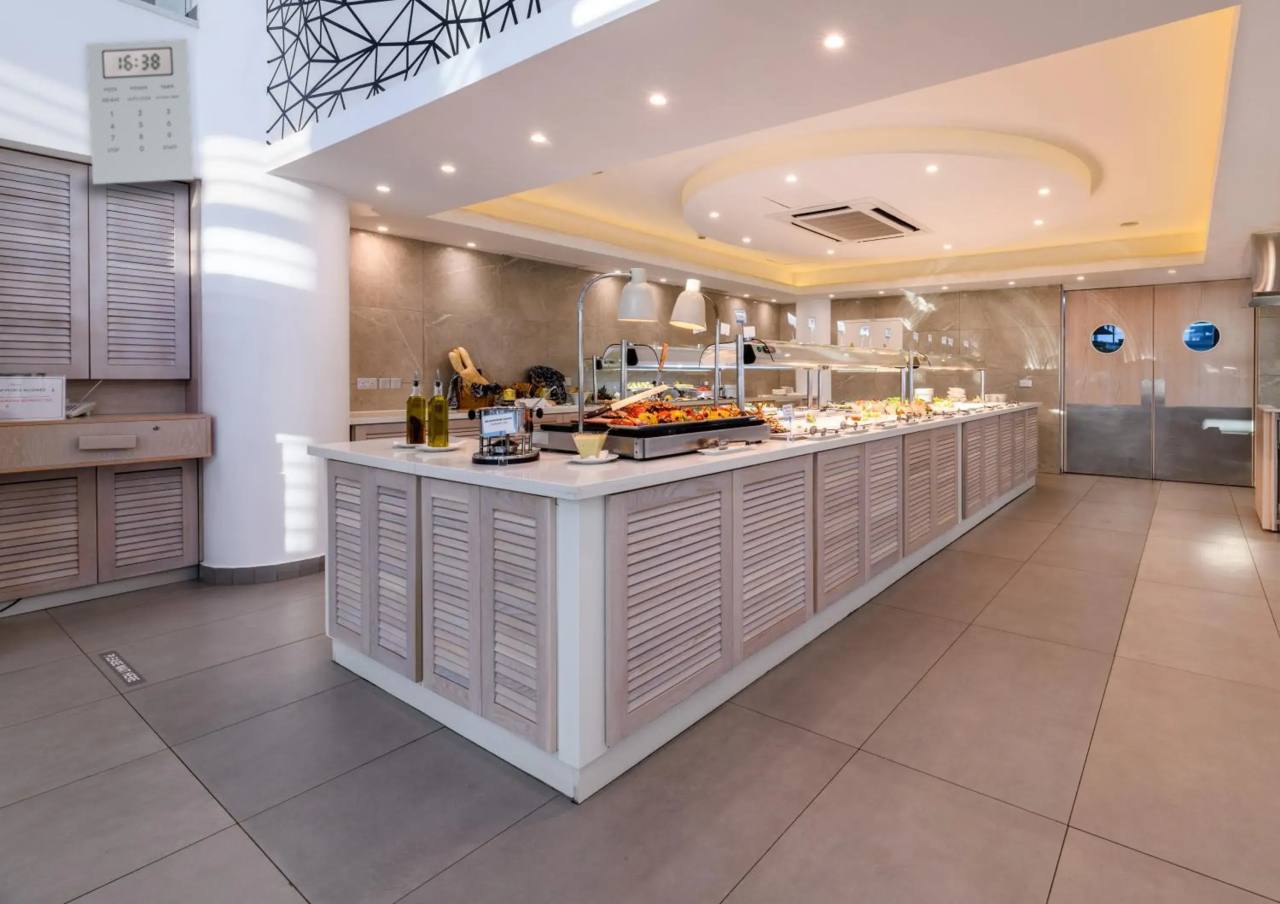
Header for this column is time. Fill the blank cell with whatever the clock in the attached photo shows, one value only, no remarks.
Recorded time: 16:38
